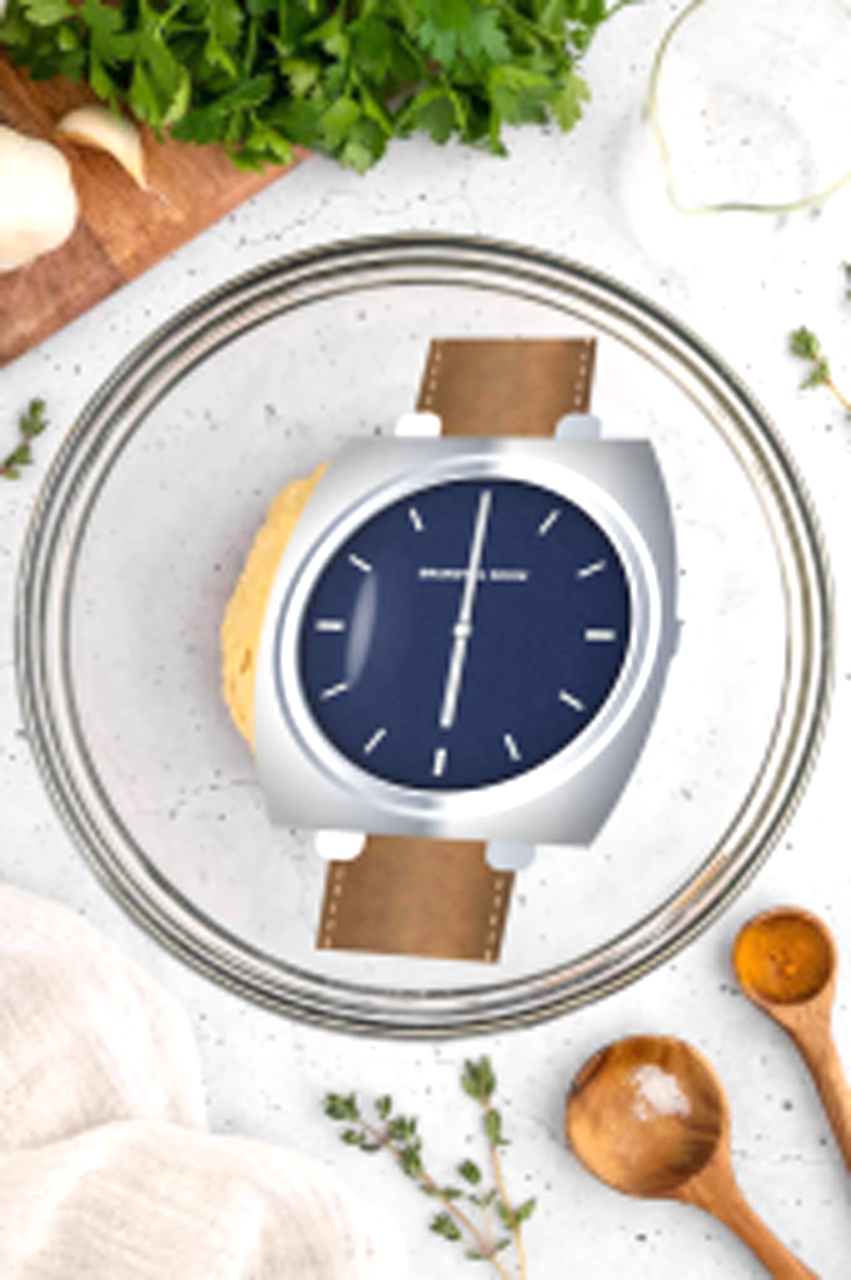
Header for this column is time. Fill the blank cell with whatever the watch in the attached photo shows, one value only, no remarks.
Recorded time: 6:00
